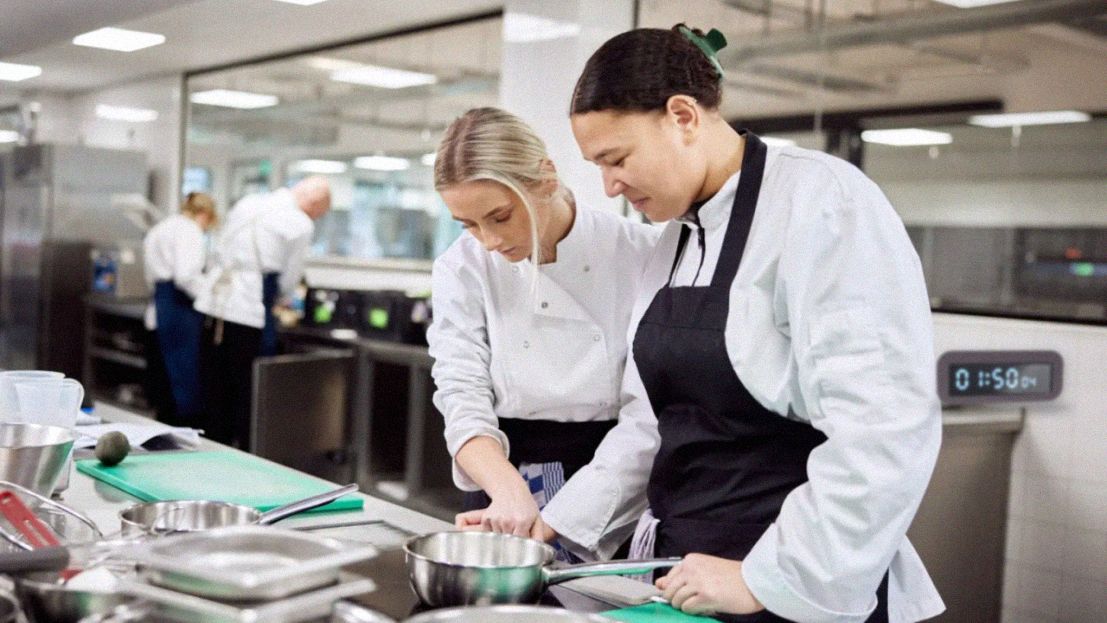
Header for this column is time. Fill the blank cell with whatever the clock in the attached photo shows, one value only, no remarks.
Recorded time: 1:50
